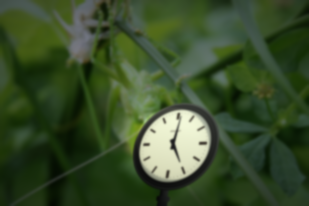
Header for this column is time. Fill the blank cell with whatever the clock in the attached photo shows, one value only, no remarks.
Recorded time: 5:01
